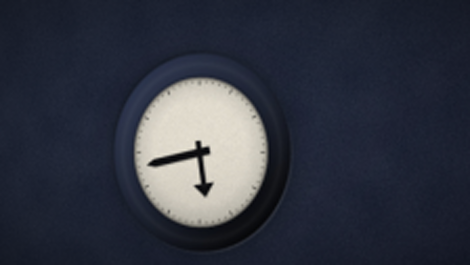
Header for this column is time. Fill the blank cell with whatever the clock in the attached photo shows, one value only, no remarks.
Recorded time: 5:43
